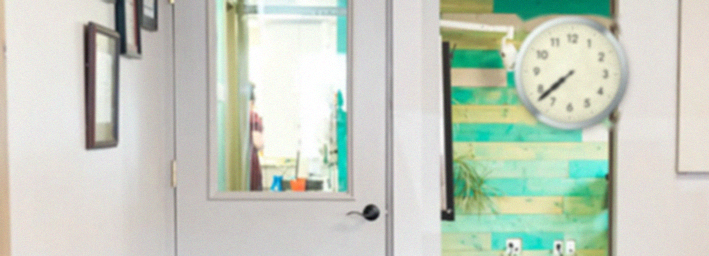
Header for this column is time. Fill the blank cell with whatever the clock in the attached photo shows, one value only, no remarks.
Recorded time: 7:38
